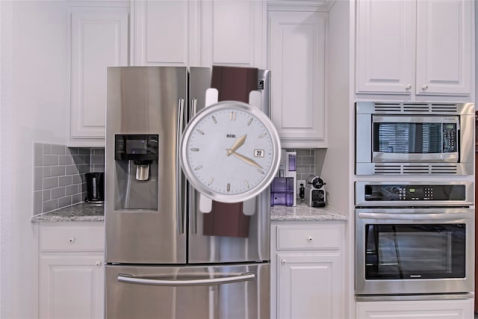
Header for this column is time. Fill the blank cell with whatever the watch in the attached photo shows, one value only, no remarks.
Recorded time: 1:19
